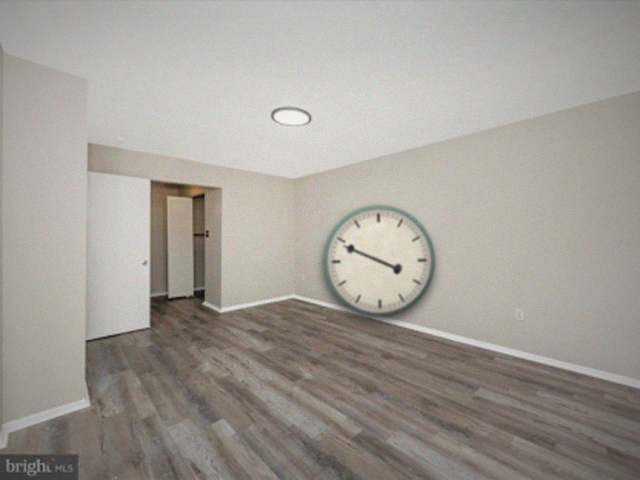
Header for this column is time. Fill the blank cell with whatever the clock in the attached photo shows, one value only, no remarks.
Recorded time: 3:49
